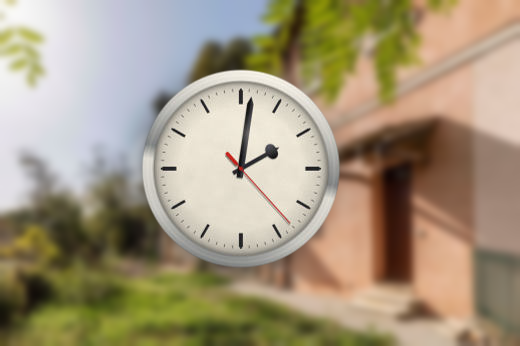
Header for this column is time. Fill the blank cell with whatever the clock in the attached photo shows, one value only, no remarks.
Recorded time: 2:01:23
